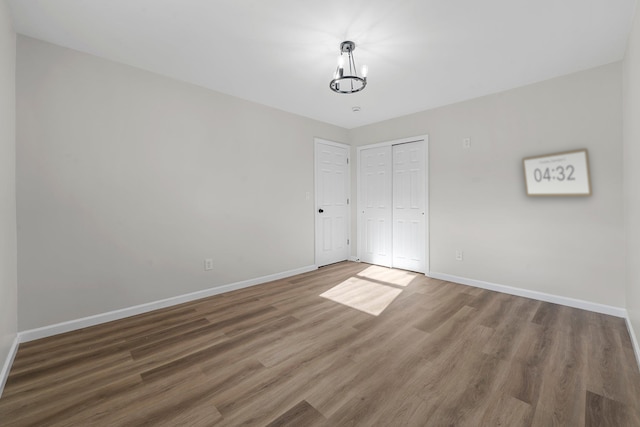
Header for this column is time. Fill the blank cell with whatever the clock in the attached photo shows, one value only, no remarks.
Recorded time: 4:32
